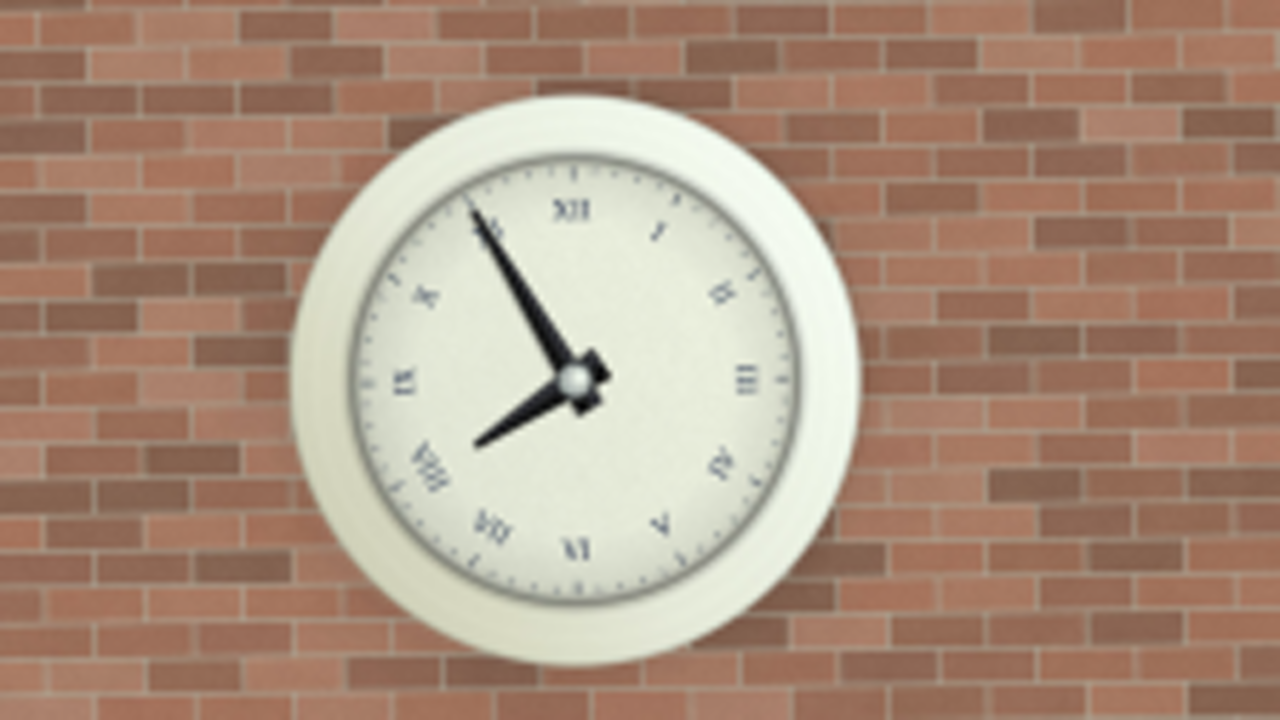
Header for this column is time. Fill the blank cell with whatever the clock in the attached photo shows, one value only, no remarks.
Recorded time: 7:55
